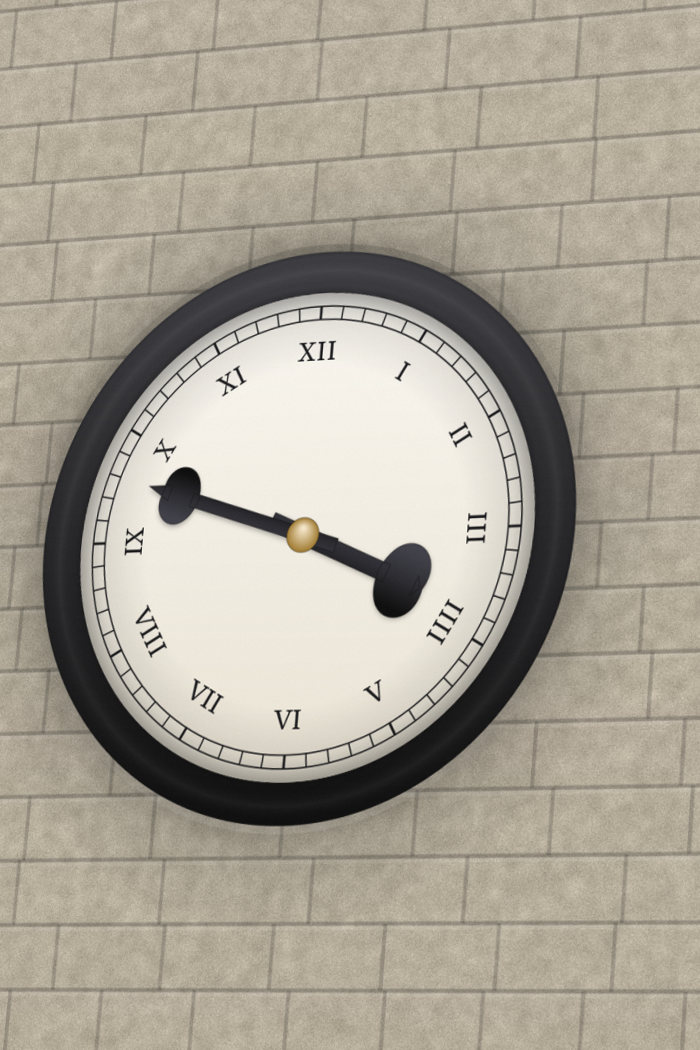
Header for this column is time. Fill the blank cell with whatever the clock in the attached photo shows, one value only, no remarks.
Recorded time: 3:48
